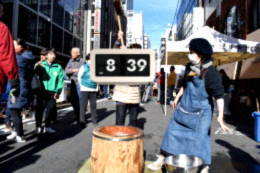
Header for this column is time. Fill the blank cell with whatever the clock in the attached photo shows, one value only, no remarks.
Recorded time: 8:39
